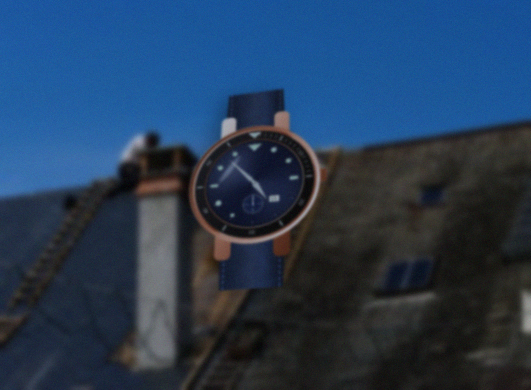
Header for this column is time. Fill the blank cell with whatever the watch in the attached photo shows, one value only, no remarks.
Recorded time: 4:53
